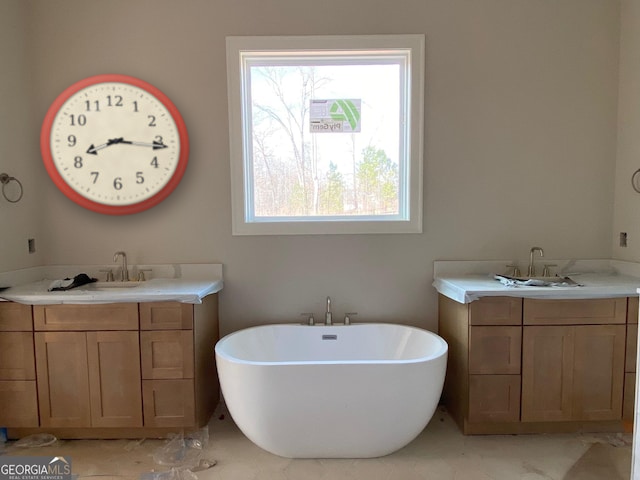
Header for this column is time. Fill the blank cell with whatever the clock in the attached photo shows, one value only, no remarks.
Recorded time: 8:16
